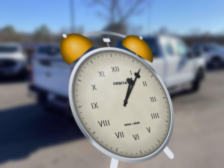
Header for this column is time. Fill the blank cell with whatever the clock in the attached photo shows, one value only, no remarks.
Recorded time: 1:07
